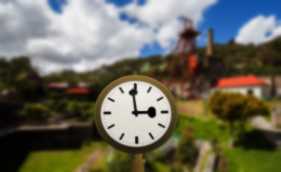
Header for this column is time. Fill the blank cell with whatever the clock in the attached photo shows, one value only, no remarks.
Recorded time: 2:59
